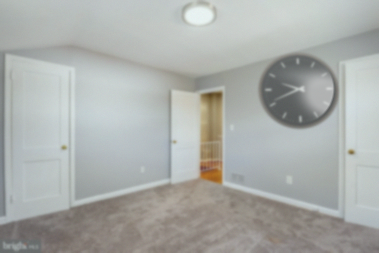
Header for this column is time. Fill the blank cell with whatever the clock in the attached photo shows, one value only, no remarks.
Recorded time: 9:41
